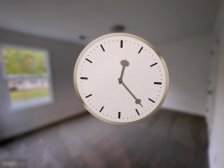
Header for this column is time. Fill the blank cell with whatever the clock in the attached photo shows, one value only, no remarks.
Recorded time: 12:23
